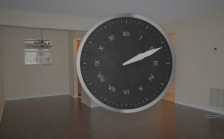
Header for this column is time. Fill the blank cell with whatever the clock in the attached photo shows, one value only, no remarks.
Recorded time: 2:11
